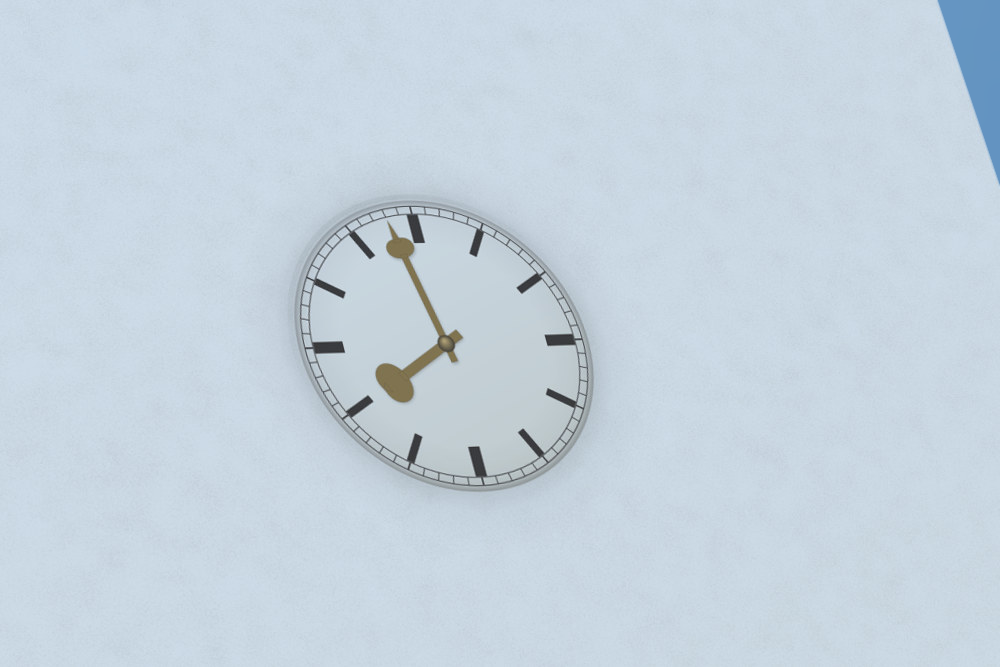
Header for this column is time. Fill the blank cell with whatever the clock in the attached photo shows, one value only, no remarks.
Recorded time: 7:58
